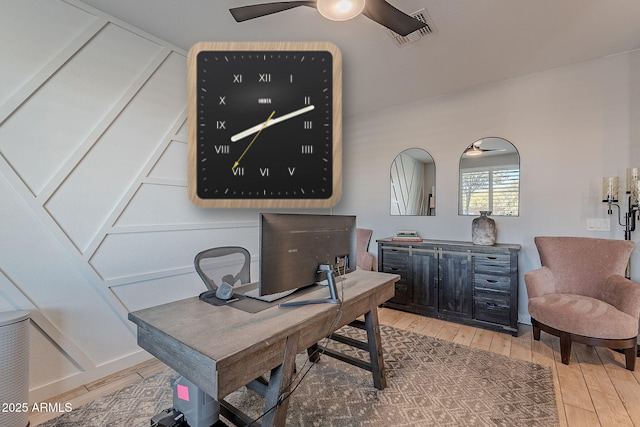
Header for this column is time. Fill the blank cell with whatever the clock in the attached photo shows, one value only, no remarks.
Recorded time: 8:11:36
